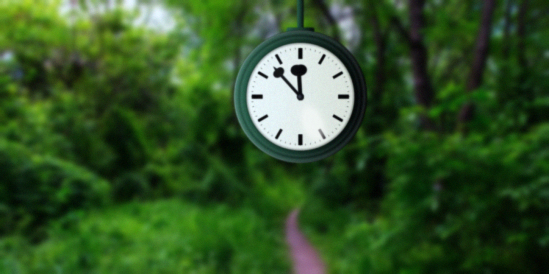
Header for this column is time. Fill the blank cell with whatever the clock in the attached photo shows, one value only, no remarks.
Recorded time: 11:53
